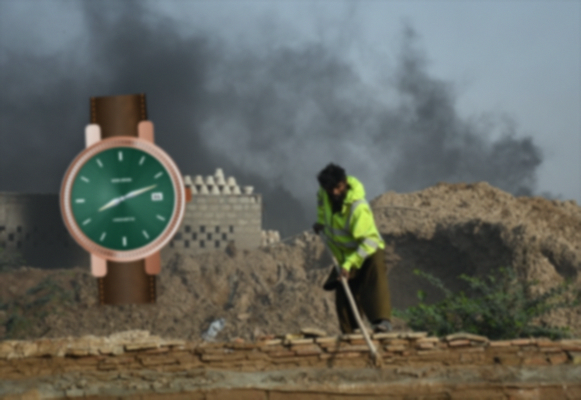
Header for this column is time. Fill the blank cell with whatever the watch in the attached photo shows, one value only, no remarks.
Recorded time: 8:12
